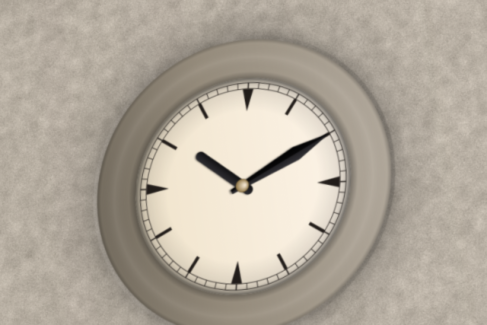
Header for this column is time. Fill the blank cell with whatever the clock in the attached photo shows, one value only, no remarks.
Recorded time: 10:10
